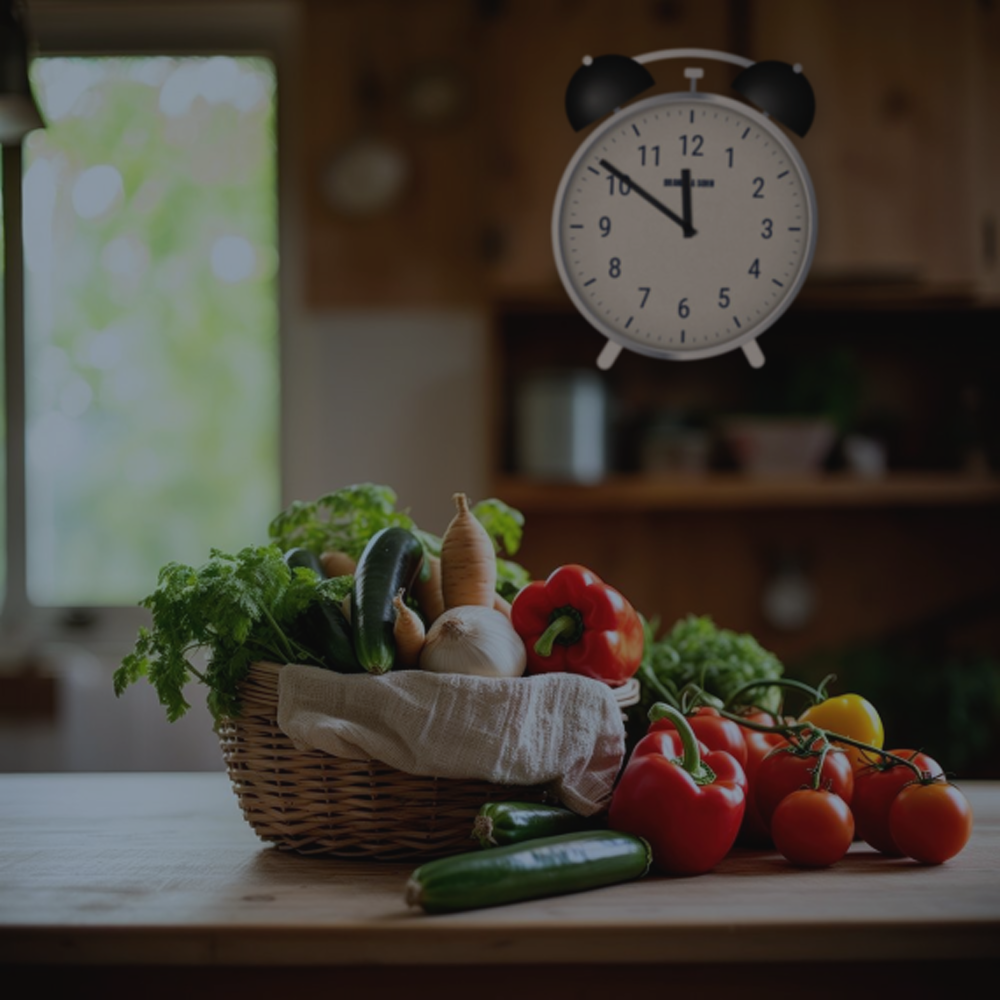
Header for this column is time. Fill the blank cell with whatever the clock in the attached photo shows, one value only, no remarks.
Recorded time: 11:51
